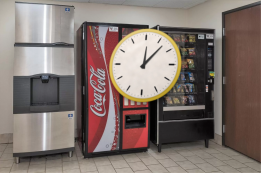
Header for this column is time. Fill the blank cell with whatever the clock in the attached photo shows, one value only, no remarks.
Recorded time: 12:07
